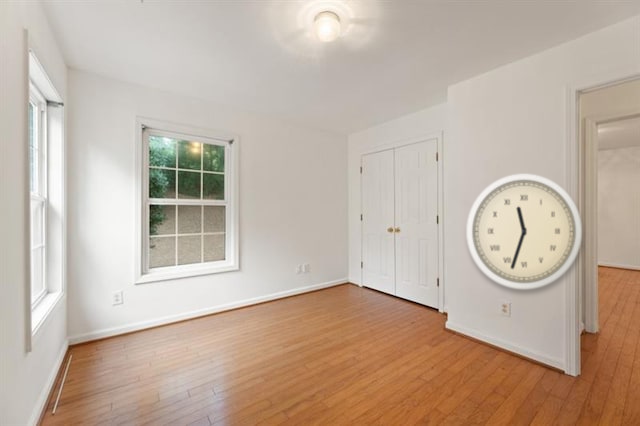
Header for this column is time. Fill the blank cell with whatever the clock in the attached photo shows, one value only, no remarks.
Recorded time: 11:33
